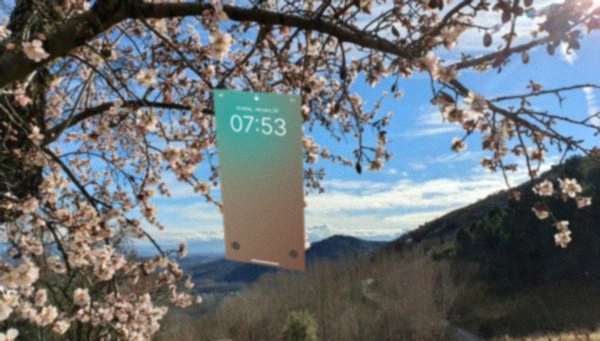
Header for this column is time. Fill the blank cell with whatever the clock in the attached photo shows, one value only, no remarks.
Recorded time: 7:53
